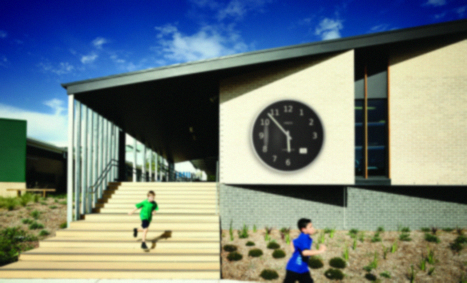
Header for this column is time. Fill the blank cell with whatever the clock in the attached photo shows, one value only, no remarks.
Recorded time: 5:53
